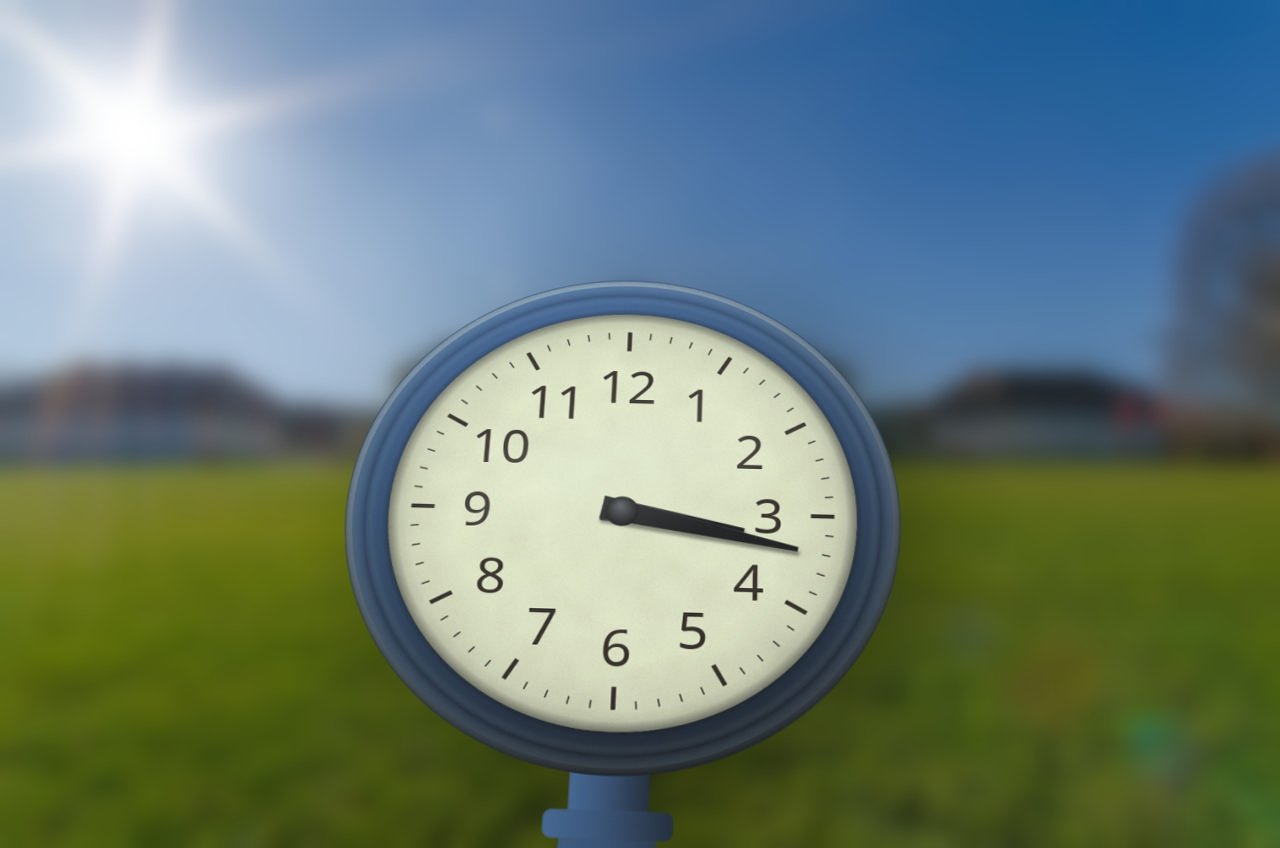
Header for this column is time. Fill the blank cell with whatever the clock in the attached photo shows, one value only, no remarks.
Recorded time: 3:17
